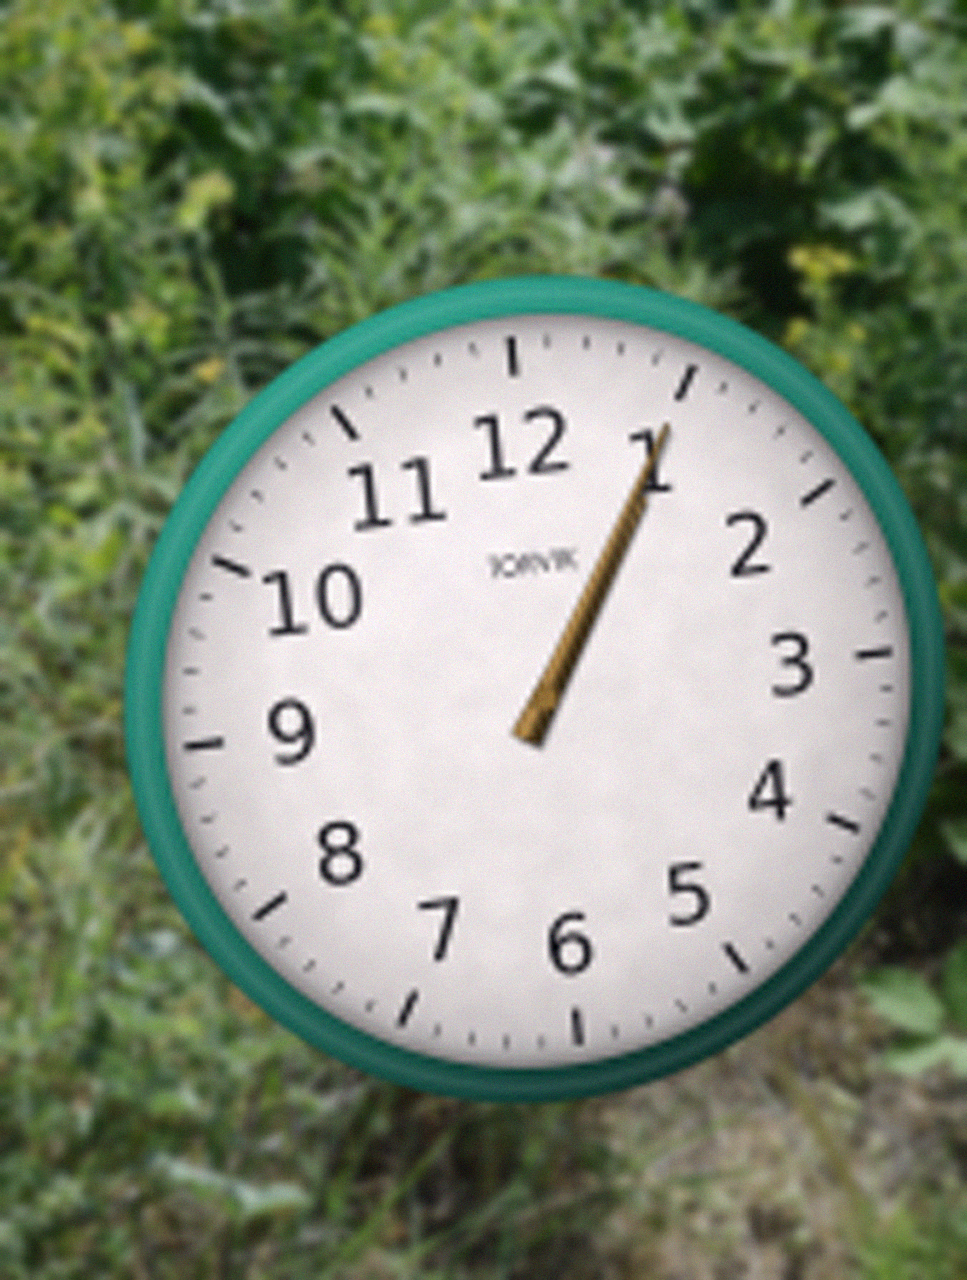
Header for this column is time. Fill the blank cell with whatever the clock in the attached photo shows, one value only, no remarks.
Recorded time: 1:05
